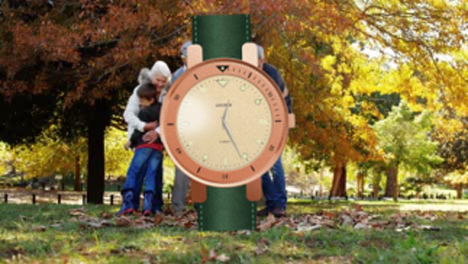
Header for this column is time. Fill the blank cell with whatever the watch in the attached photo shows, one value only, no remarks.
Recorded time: 12:26
